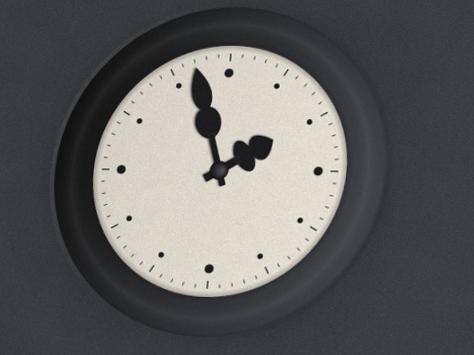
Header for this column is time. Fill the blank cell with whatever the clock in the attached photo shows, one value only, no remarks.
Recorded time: 1:57
